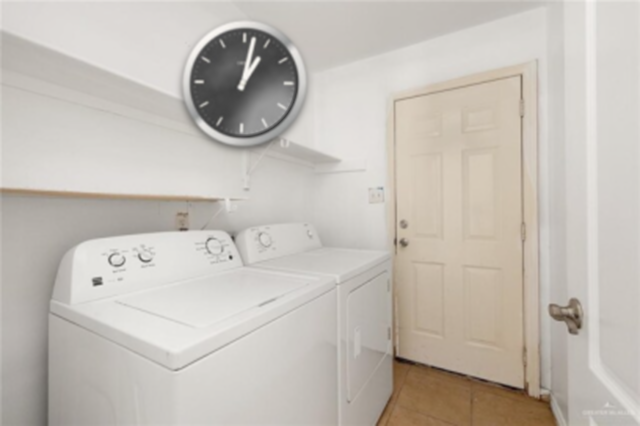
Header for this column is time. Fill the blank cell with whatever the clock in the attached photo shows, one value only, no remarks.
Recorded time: 1:02
